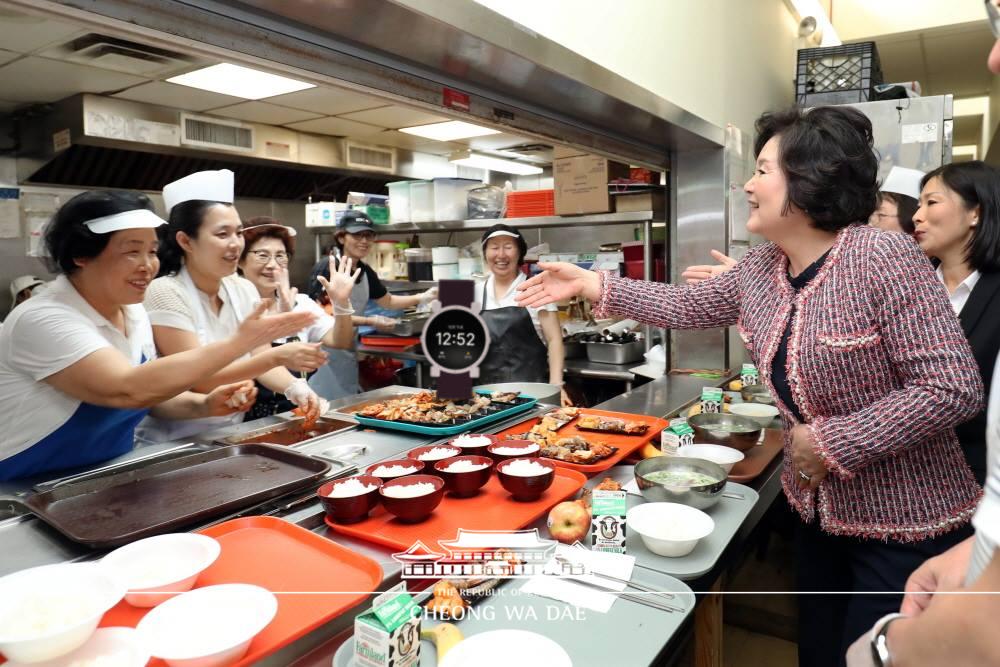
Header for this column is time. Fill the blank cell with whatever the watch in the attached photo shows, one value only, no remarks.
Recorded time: 12:52
